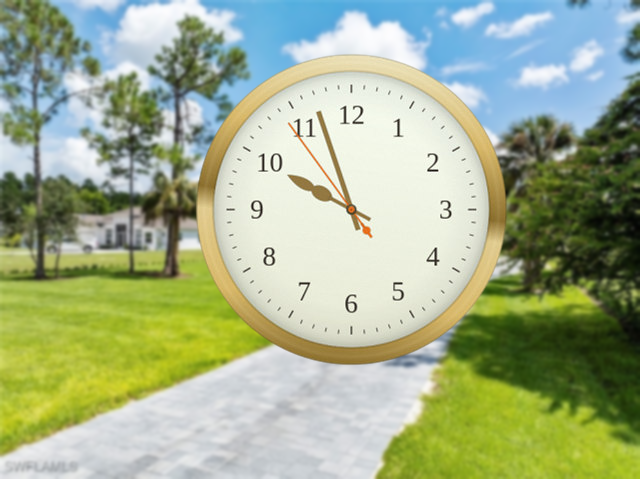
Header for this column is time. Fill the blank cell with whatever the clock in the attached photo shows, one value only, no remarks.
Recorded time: 9:56:54
